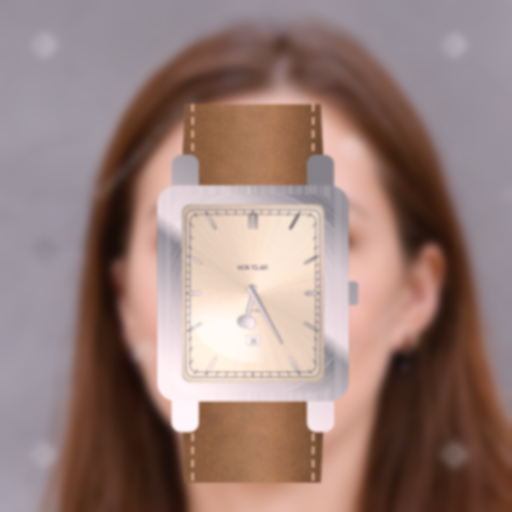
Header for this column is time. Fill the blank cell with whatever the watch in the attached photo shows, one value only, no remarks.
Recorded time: 6:25
